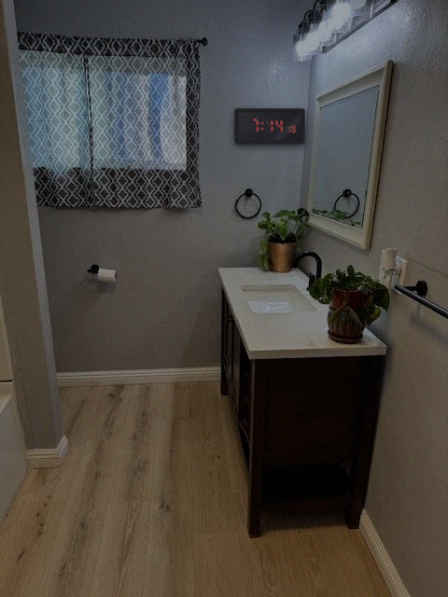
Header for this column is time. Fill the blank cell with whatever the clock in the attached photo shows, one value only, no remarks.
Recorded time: 7:14:18
